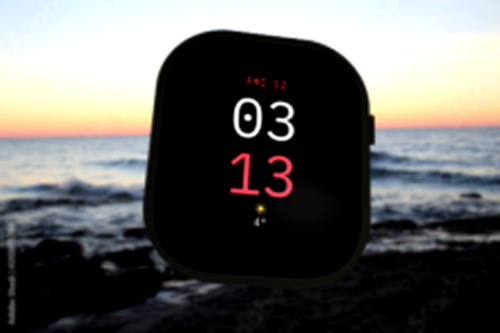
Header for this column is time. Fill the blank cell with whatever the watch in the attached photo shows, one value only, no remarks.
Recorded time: 3:13
